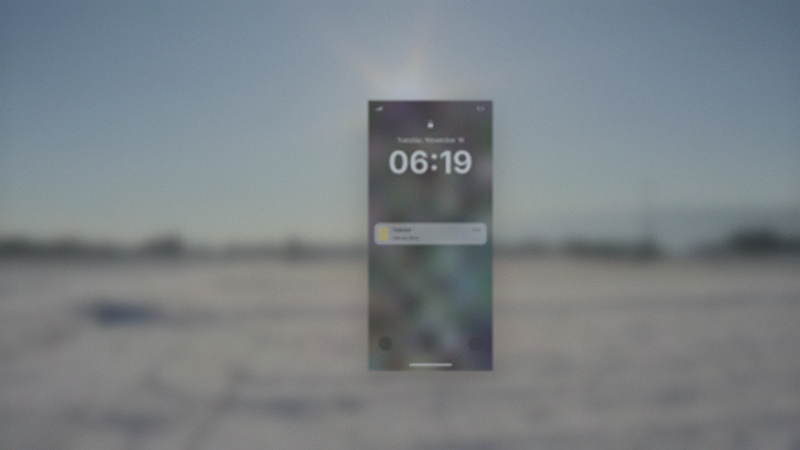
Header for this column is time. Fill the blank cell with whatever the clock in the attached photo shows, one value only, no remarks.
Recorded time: 6:19
